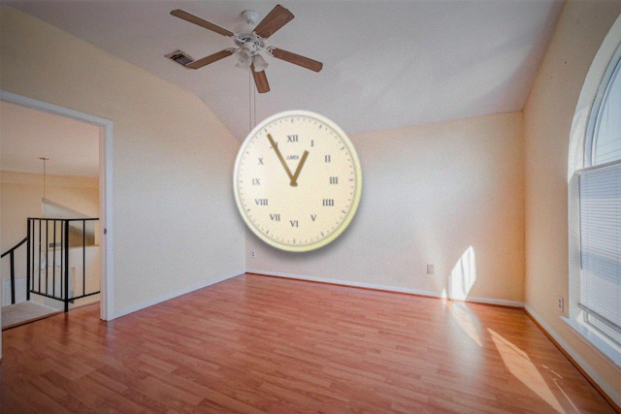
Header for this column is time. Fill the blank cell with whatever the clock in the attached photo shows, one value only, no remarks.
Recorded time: 12:55
